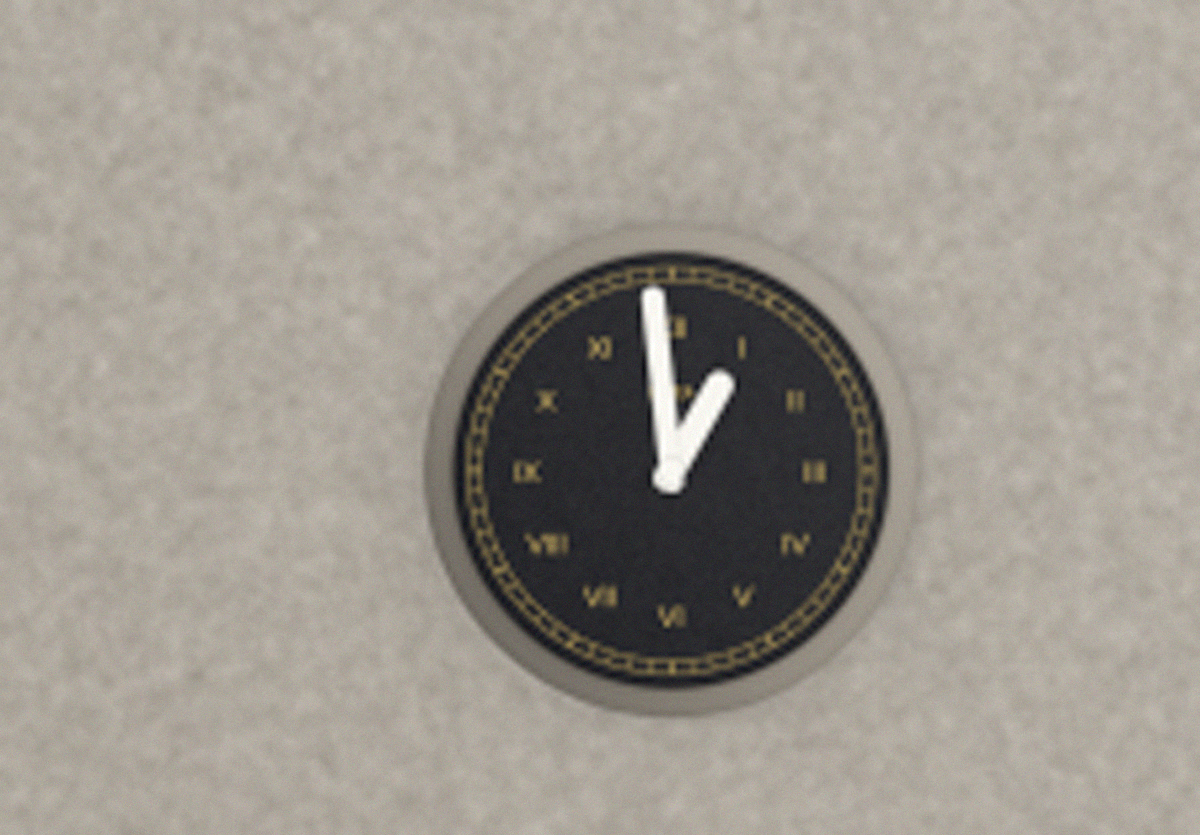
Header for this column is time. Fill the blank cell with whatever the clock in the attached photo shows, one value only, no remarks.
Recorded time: 12:59
